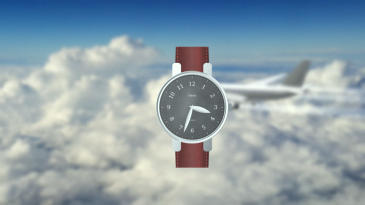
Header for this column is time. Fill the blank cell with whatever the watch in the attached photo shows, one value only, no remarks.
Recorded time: 3:33
